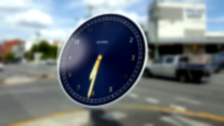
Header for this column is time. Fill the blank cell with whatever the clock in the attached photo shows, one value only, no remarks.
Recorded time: 6:31
